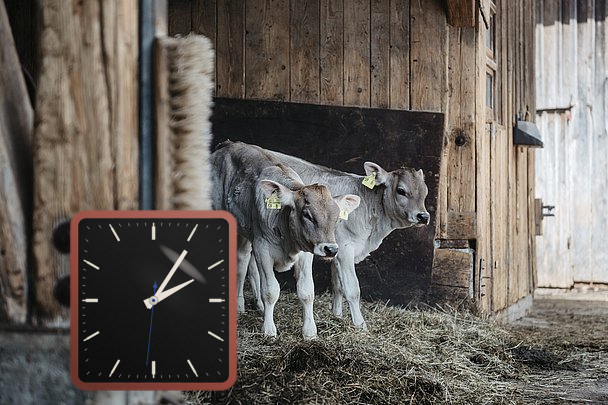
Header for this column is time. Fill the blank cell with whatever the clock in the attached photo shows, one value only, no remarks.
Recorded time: 2:05:31
